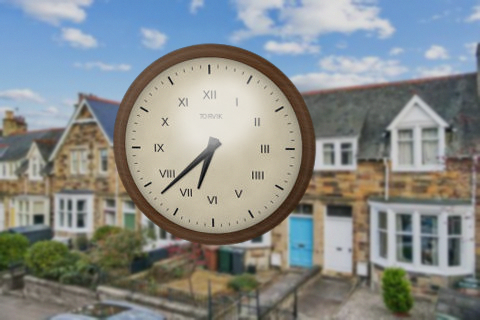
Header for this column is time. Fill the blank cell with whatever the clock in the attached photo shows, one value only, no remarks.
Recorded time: 6:38
